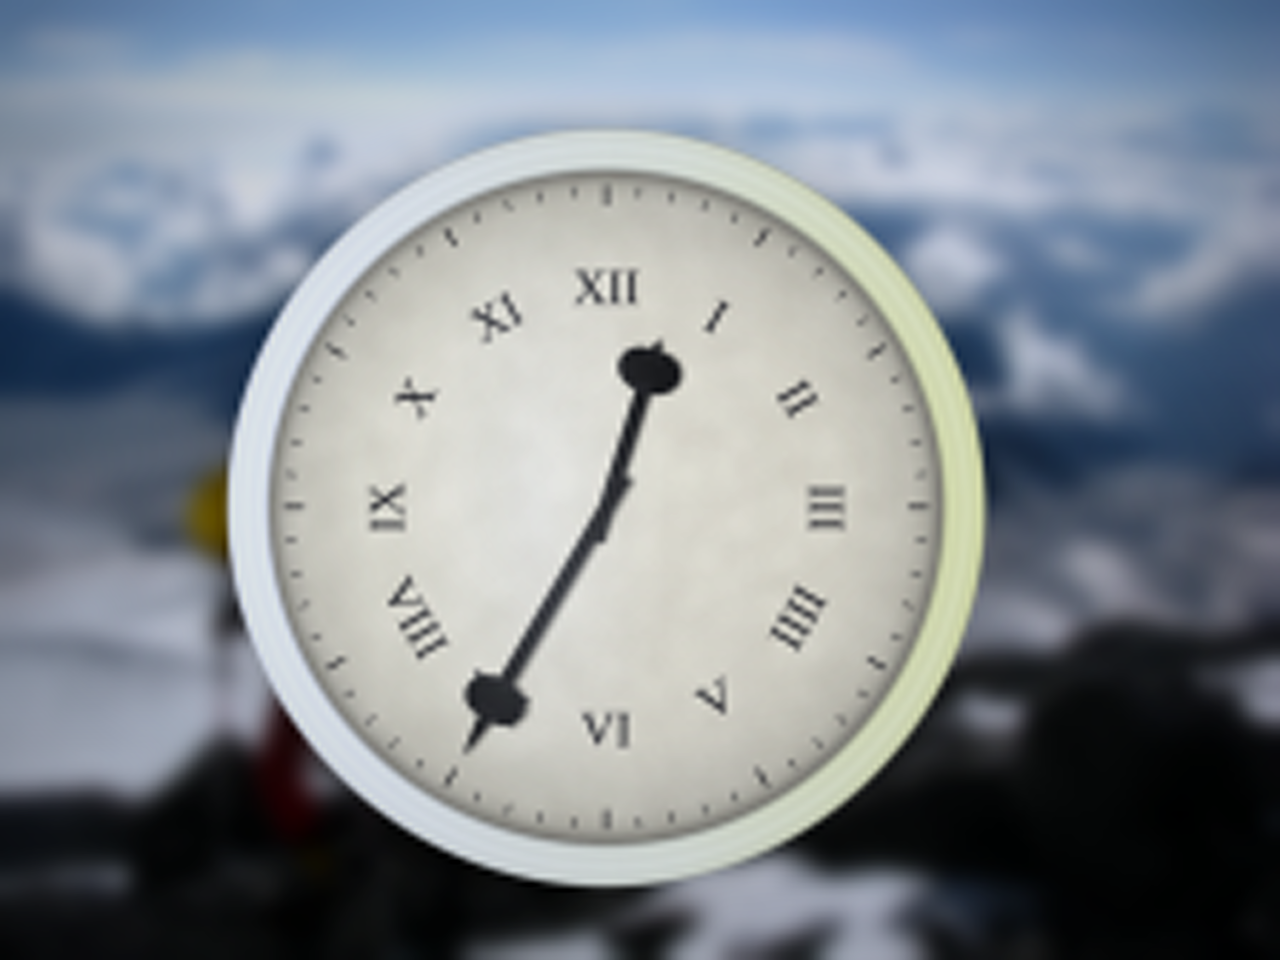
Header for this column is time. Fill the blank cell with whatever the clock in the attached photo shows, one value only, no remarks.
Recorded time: 12:35
